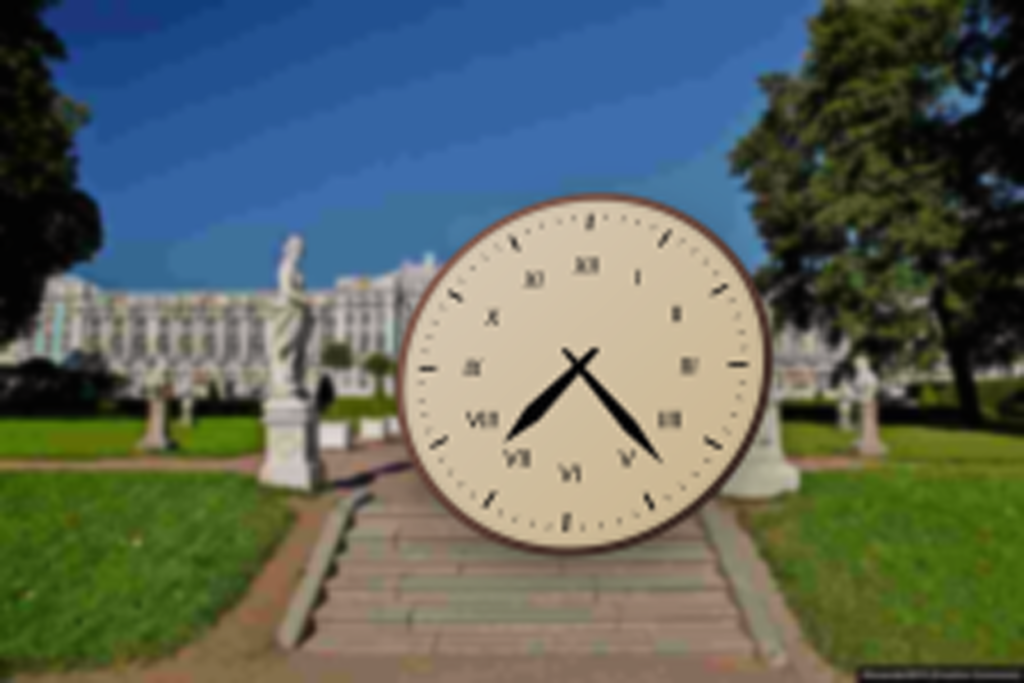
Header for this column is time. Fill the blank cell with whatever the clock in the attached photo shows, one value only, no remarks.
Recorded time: 7:23
